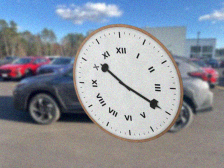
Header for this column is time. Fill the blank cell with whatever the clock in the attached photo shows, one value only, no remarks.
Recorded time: 10:20
